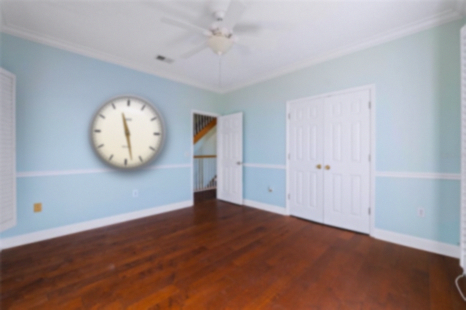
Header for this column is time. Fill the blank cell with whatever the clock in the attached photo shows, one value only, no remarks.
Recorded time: 11:28
